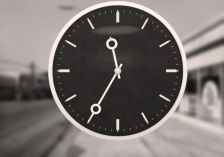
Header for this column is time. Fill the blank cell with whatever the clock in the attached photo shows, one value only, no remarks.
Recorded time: 11:35
